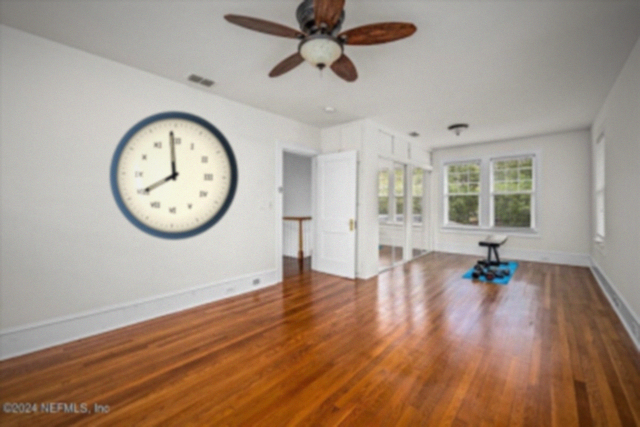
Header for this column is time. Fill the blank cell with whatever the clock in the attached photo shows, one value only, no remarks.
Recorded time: 7:59
